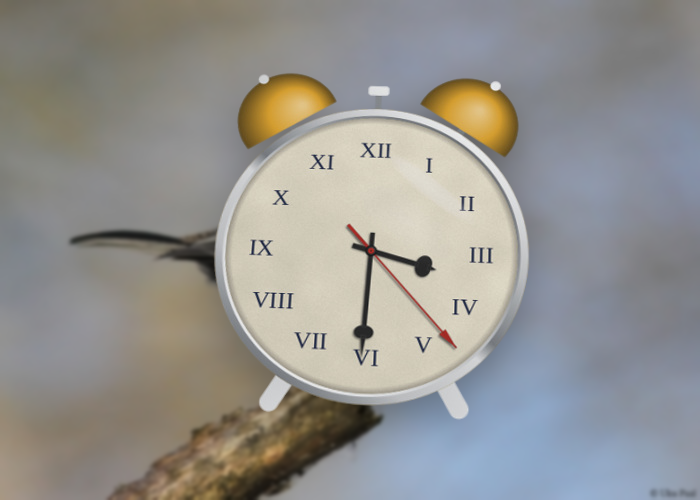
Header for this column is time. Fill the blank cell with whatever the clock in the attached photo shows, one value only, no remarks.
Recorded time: 3:30:23
